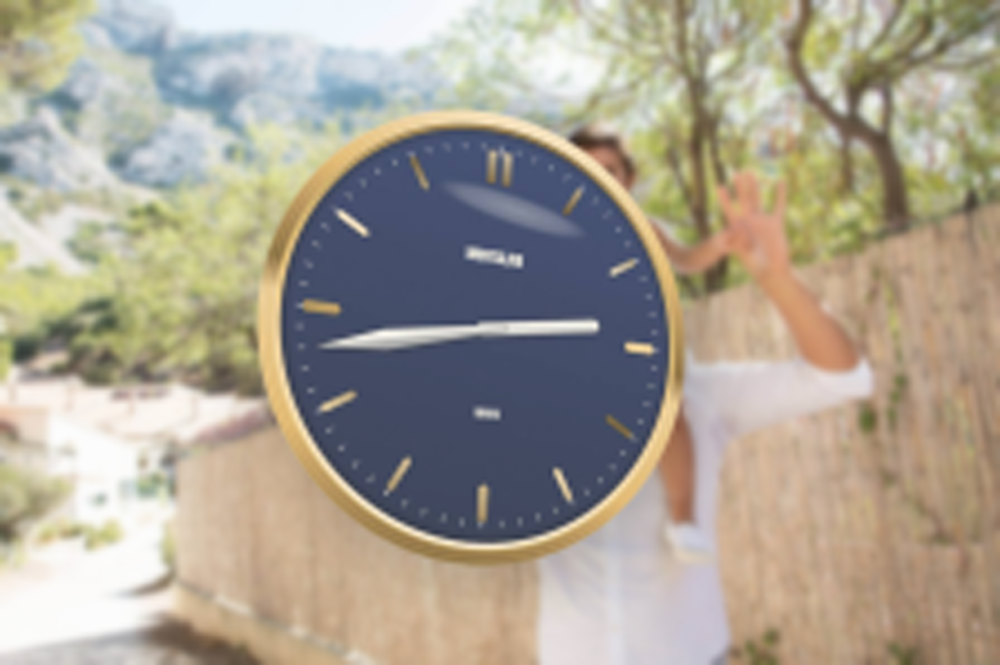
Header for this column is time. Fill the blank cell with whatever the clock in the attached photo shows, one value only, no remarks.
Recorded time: 2:43
